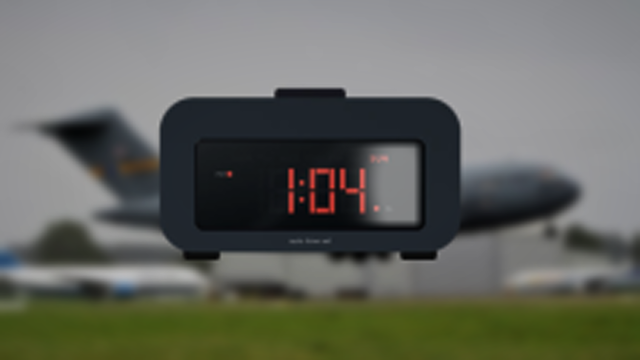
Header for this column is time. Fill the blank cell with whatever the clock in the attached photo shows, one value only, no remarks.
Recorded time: 1:04
